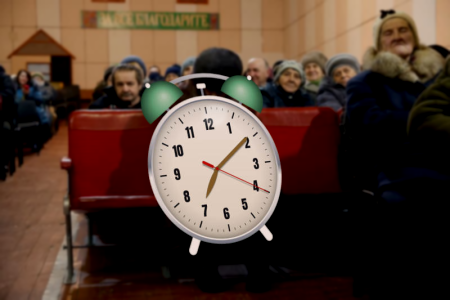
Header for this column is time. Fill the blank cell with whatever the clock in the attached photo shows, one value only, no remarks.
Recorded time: 7:09:20
